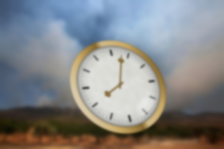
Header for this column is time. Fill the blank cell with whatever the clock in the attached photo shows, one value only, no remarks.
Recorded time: 8:03
